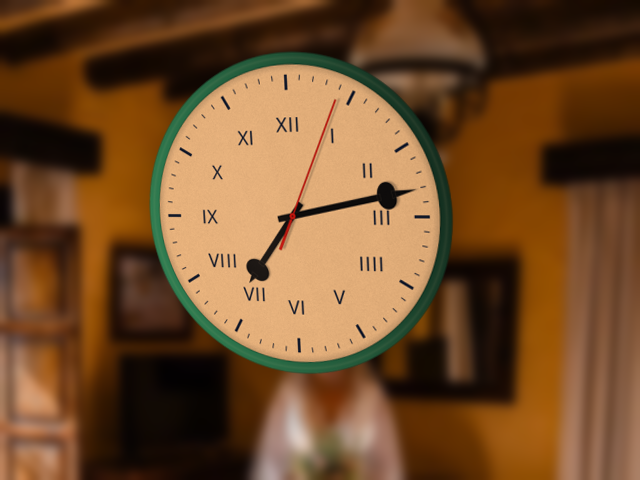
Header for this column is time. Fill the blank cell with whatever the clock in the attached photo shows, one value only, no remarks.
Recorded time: 7:13:04
